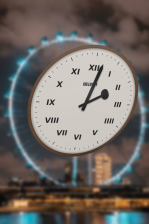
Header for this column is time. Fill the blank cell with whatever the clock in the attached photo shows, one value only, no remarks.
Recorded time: 2:02
